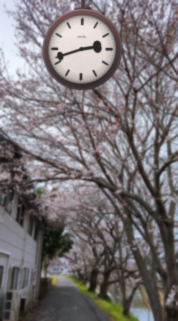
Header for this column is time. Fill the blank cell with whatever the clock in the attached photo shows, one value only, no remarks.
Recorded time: 2:42
